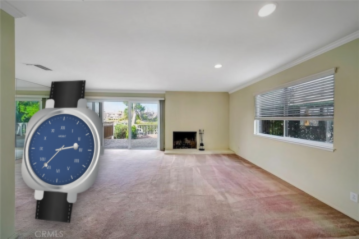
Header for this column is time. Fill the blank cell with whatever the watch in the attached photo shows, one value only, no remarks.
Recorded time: 2:37
